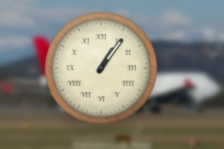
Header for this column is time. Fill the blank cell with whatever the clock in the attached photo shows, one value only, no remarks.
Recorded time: 1:06
